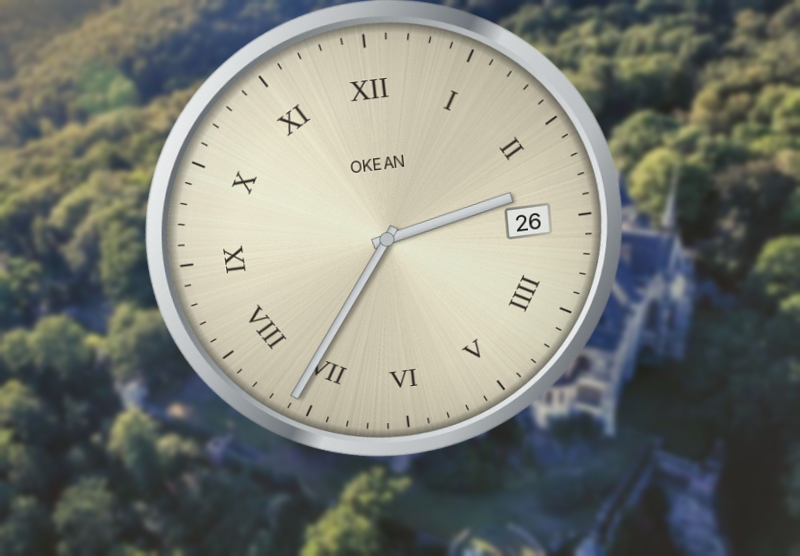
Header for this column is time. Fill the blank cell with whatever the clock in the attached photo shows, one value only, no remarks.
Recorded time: 2:36
